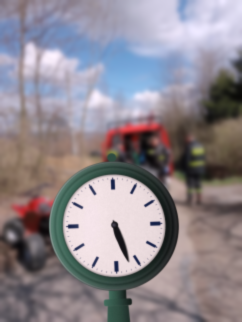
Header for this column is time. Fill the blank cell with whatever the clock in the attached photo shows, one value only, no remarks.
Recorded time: 5:27
